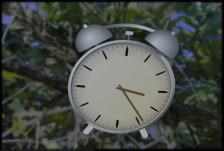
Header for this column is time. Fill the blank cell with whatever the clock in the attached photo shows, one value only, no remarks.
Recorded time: 3:24
